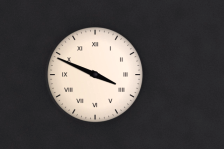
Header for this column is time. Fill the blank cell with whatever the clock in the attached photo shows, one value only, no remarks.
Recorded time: 3:49
